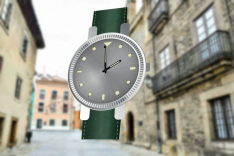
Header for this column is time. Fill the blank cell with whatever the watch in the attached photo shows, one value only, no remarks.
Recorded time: 1:59
